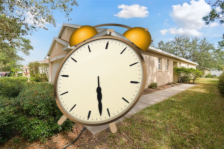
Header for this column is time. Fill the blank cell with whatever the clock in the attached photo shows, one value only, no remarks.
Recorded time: 5:27
